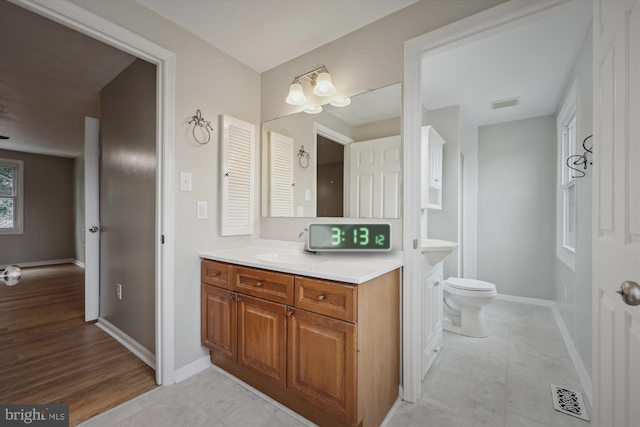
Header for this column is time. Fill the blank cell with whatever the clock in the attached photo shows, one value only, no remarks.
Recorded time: 3:13
